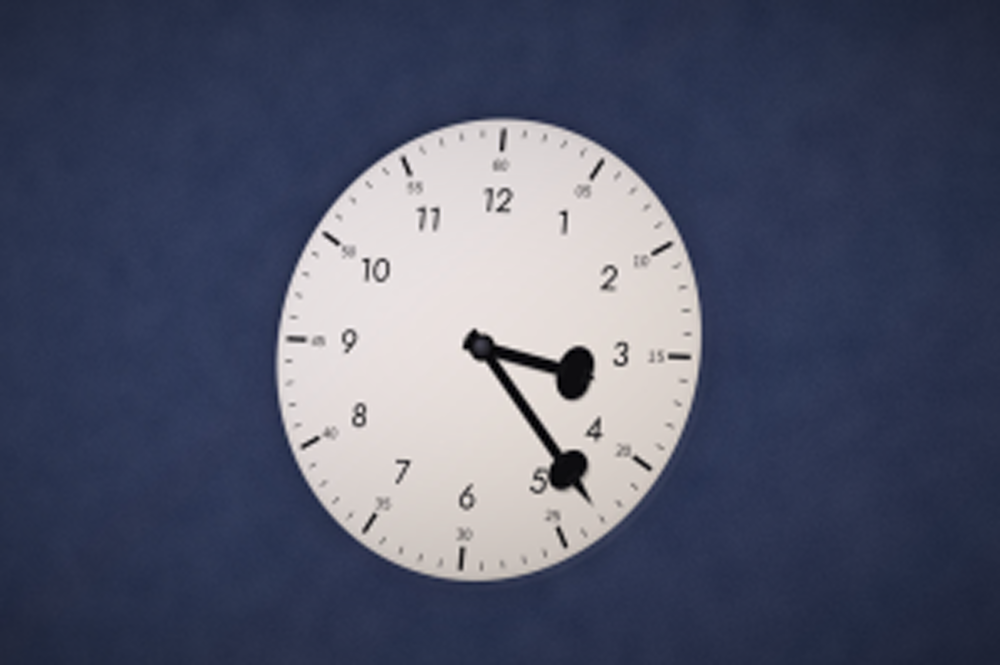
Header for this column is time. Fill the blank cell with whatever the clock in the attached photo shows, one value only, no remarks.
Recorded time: 3:23
